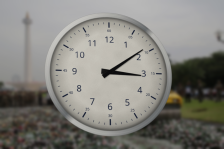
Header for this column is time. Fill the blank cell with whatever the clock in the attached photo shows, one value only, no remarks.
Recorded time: 3:09
